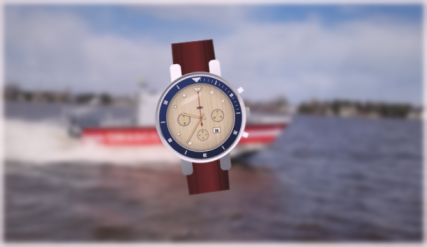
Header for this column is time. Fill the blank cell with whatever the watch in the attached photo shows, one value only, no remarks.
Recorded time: 9:36
